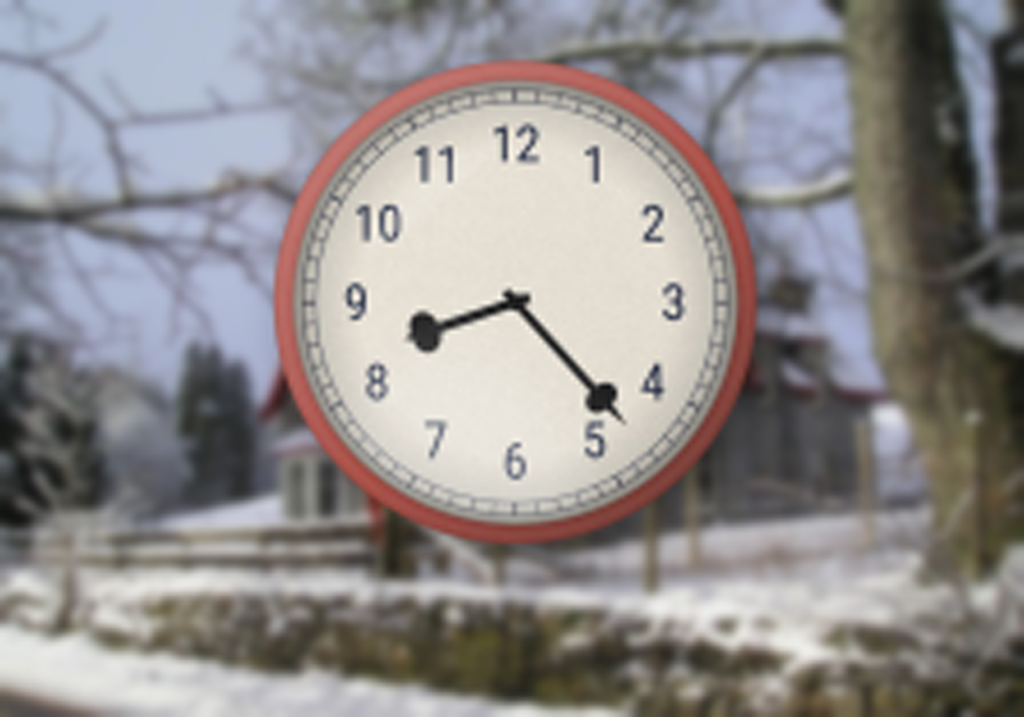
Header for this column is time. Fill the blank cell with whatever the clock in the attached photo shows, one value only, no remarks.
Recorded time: 8:23
